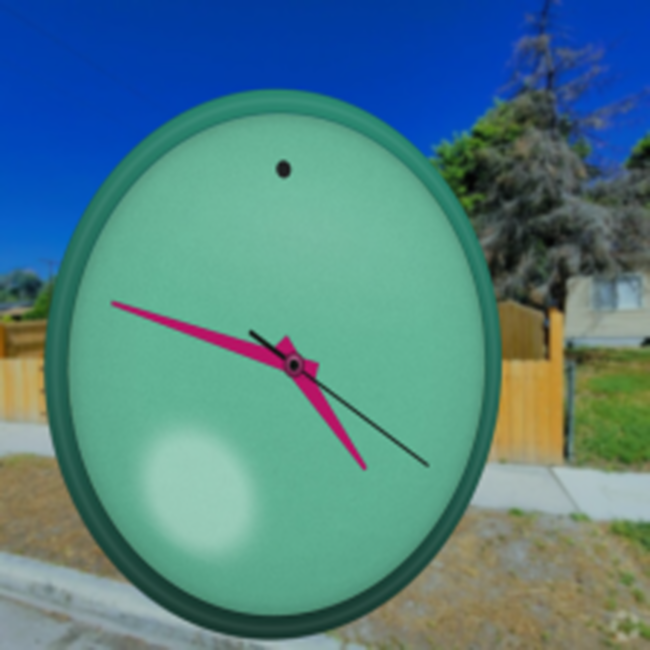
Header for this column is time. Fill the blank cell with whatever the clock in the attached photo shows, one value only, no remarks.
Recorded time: 4:48:21
